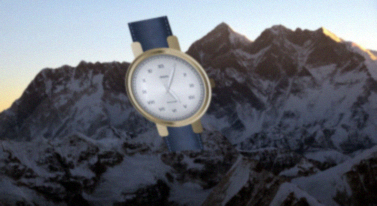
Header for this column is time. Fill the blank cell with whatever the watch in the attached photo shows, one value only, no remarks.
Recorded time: 5:05
